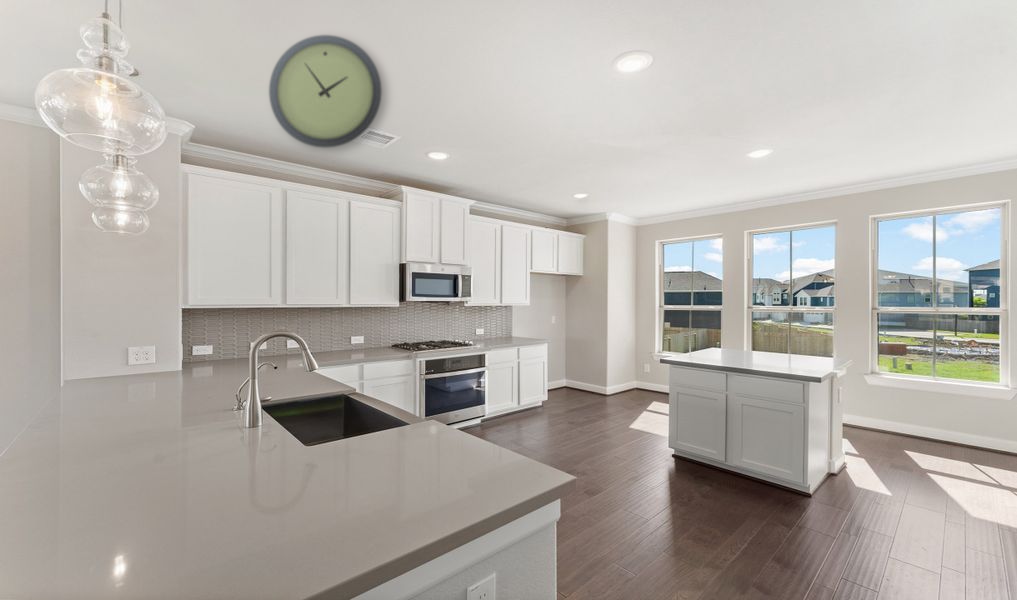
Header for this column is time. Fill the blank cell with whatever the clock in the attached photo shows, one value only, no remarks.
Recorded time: 1:54
